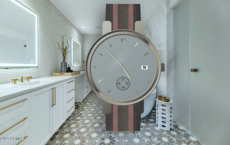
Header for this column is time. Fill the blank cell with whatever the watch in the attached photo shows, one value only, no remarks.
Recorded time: 4:53
